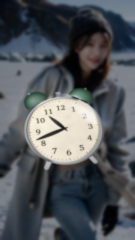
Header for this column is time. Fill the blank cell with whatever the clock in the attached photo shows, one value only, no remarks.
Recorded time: 10:42
